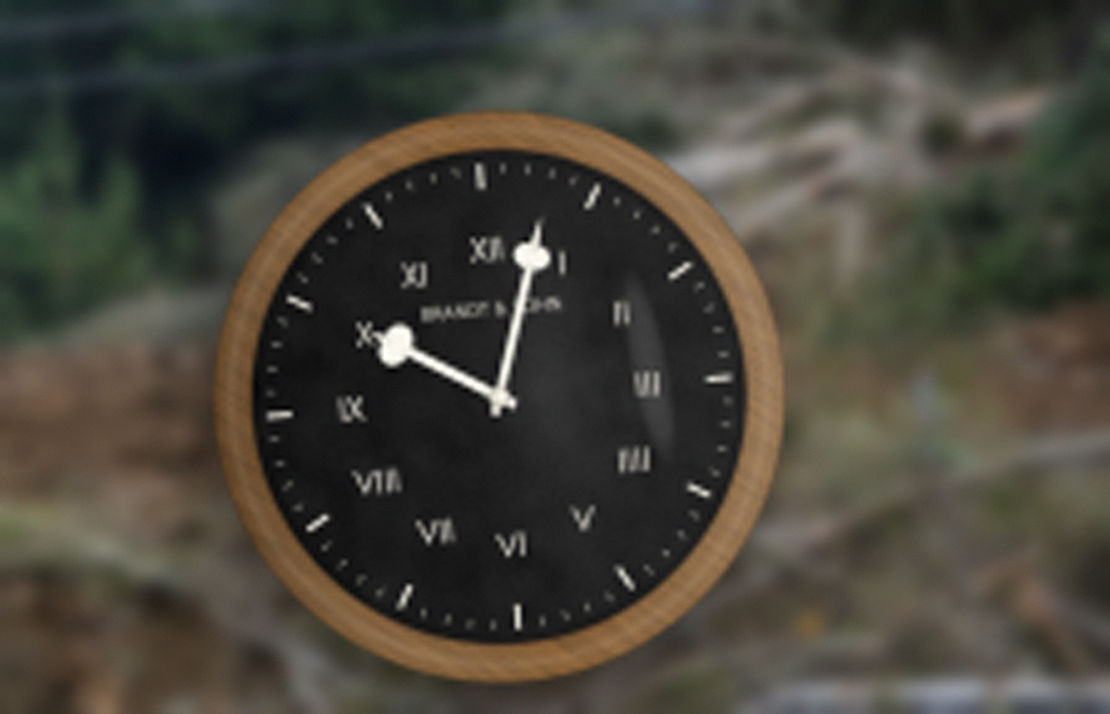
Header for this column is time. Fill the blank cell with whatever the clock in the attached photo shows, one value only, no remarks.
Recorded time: 10:03
